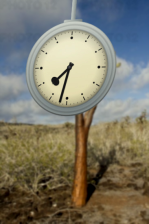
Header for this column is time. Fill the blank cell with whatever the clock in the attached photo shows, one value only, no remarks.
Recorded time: 7:32
